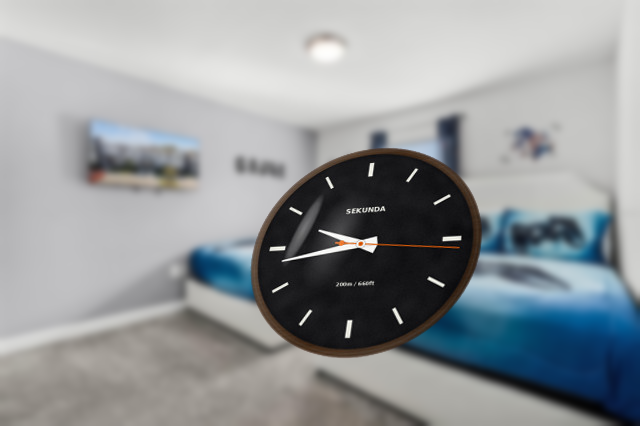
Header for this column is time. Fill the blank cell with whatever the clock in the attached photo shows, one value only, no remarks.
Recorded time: 9:43:16
